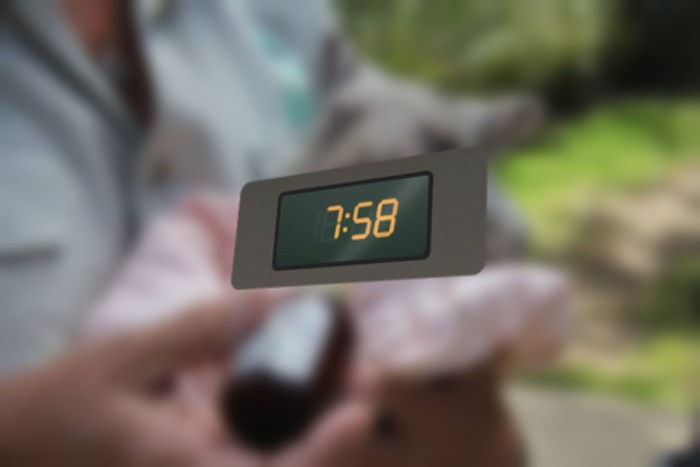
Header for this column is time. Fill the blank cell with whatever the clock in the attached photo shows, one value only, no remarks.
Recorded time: 7:58
